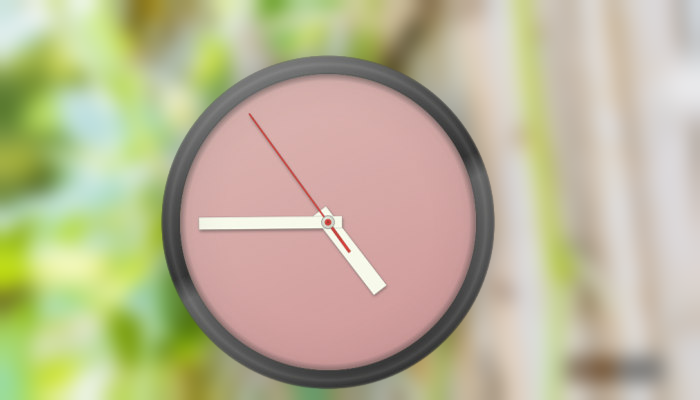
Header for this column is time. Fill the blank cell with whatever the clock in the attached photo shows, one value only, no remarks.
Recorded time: 4:44:54
